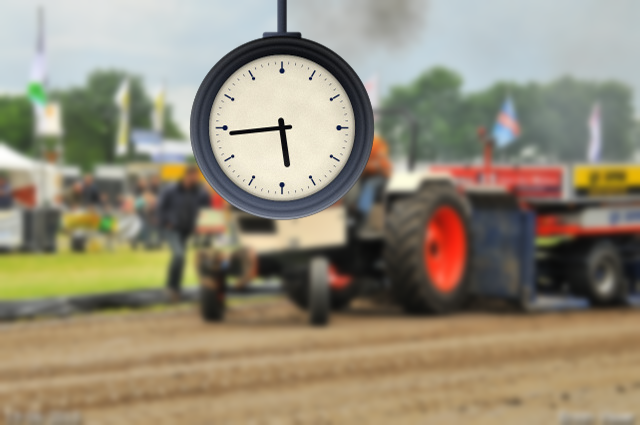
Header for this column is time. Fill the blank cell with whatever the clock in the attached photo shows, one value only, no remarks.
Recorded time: 5:44
